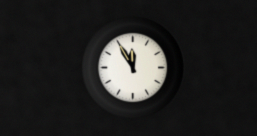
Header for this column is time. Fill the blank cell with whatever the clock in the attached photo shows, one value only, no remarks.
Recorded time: 11:55
